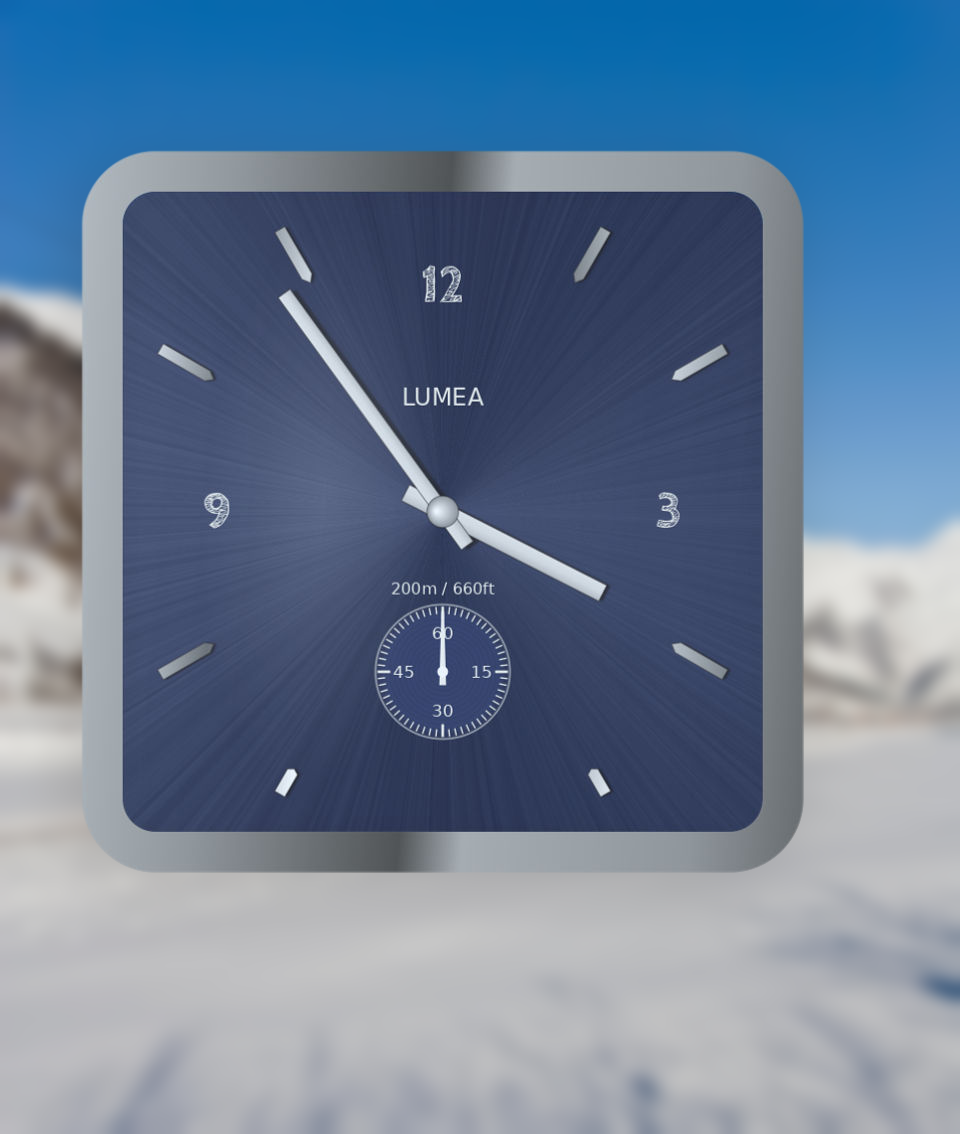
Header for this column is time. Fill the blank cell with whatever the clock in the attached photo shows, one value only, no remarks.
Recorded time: 3:54:00
